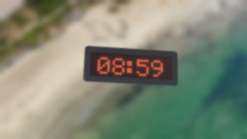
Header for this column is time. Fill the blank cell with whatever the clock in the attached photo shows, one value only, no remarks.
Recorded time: 8:59
